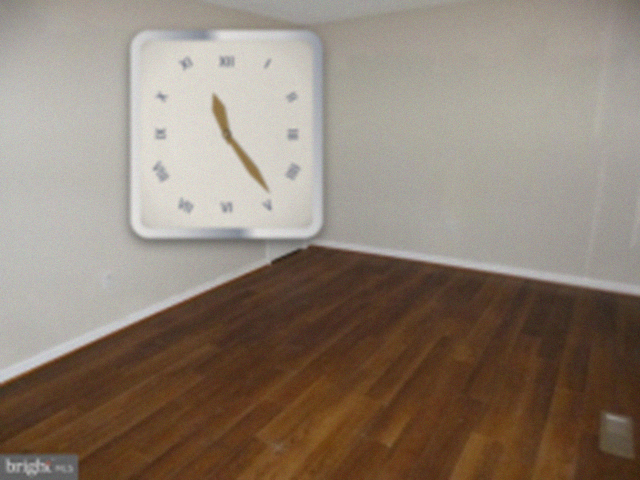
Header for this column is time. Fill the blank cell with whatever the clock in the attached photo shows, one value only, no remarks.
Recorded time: 11:24
